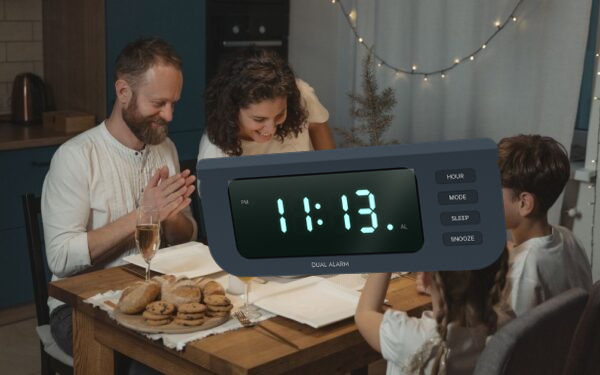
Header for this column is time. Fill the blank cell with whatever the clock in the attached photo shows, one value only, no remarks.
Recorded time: 11:13
